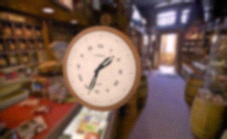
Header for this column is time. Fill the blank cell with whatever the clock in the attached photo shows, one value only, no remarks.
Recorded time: 1:33
